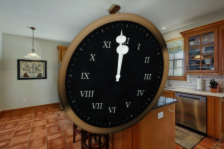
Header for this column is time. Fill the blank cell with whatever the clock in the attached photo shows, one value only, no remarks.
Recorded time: 11:59
